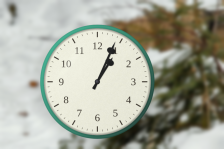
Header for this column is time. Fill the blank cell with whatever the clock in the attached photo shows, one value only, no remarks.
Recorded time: 1:04
